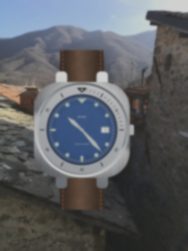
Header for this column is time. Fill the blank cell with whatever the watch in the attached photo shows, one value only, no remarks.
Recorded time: 10:23
